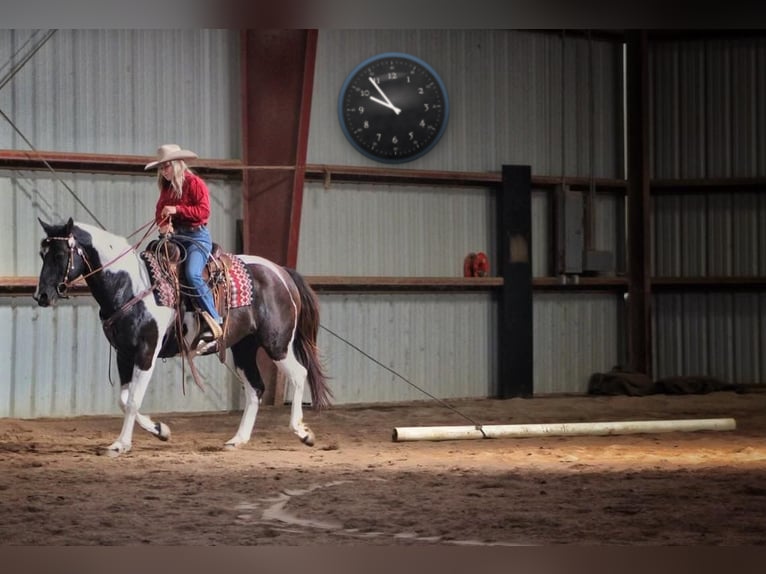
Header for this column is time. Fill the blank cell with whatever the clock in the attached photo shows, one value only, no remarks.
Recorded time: 9:54
